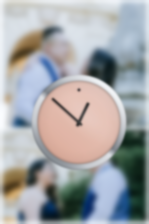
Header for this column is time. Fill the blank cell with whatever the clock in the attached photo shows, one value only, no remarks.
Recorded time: 12:52
